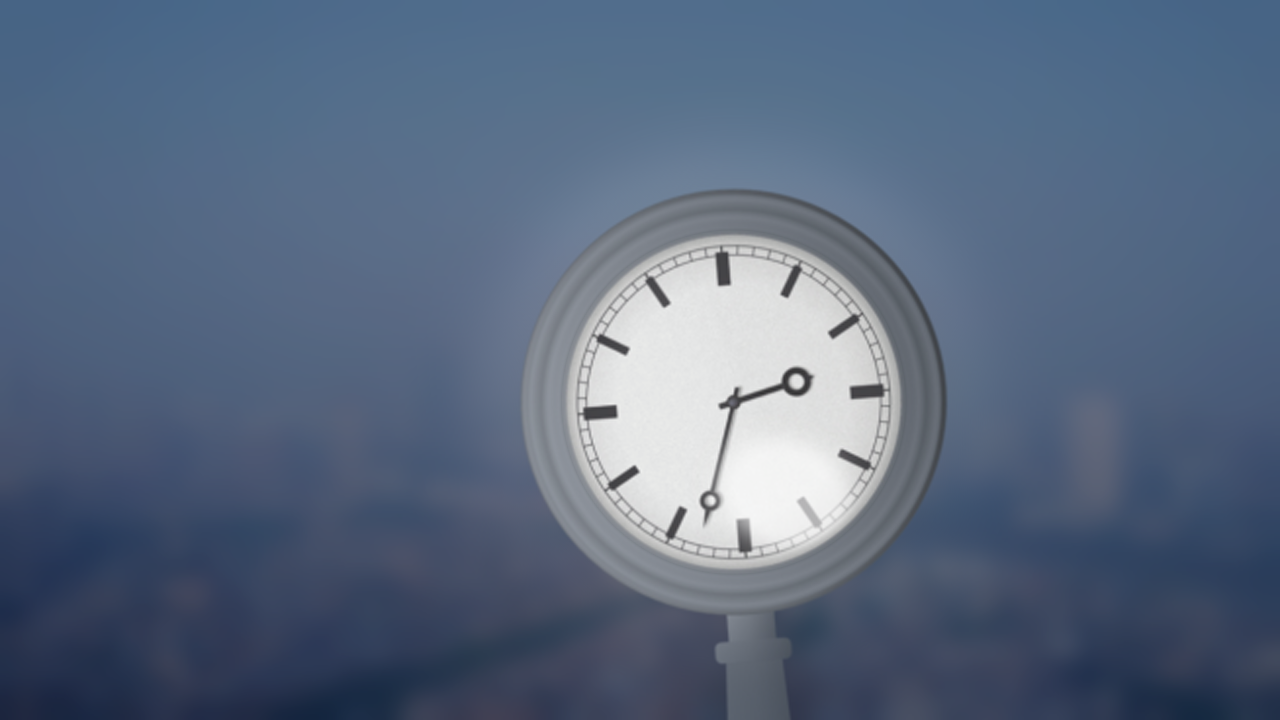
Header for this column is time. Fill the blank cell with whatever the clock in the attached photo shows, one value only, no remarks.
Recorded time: 2:33
